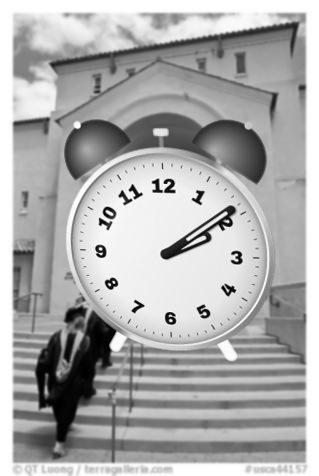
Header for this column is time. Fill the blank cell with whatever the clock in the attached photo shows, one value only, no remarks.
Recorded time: 2:09
